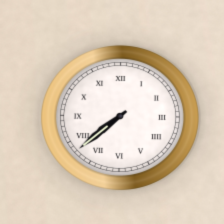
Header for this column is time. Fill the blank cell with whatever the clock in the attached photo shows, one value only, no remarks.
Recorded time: 7:38
